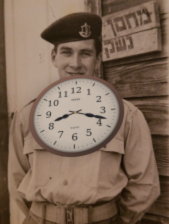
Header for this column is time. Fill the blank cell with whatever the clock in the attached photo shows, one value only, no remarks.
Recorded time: 8:18
